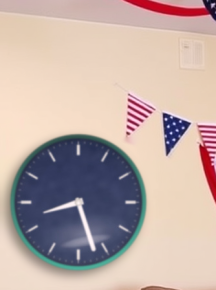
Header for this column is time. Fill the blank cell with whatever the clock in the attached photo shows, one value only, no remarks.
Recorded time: 8:27
